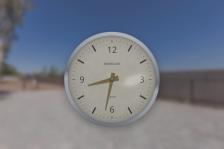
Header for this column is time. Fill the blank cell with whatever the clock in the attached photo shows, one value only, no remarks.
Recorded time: 8:32
